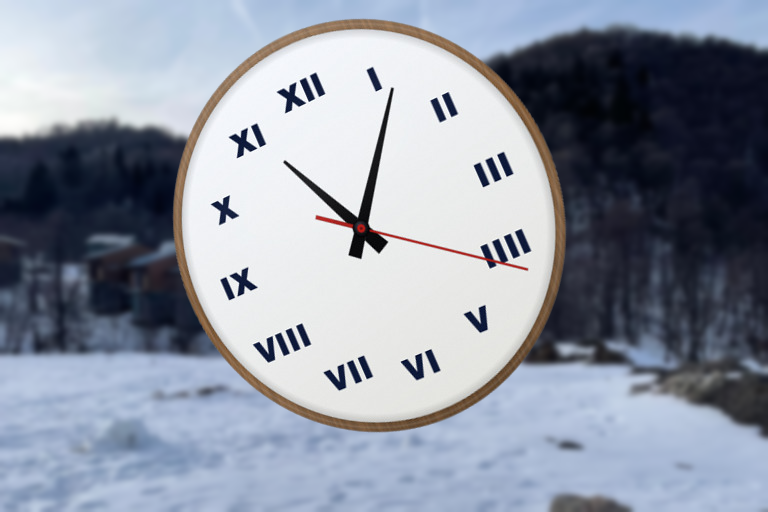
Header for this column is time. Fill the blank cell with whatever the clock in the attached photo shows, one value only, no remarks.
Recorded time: 11:06:21
